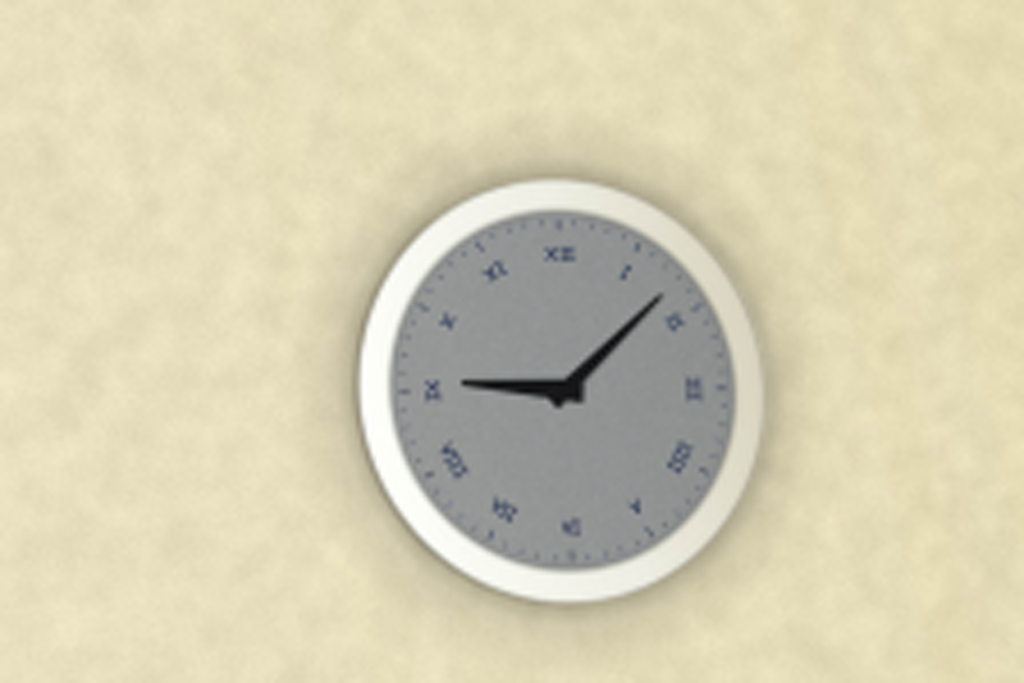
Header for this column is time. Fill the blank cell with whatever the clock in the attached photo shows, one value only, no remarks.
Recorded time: 9:08
